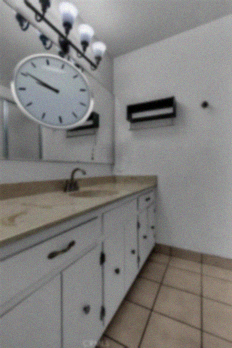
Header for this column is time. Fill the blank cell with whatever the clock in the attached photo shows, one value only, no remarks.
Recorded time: 9:51
